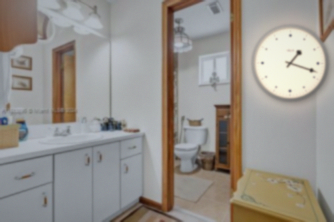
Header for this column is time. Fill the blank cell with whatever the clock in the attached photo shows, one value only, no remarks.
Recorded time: 1:18
